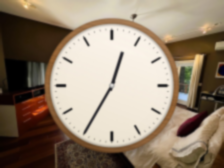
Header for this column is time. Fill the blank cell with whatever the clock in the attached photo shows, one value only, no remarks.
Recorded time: 12:35
